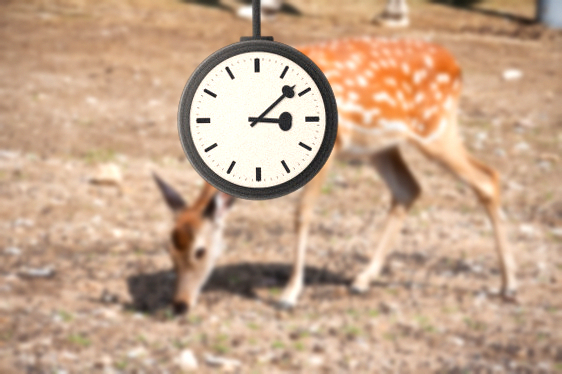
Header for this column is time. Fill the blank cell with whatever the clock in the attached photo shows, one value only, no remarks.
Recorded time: 3:08
